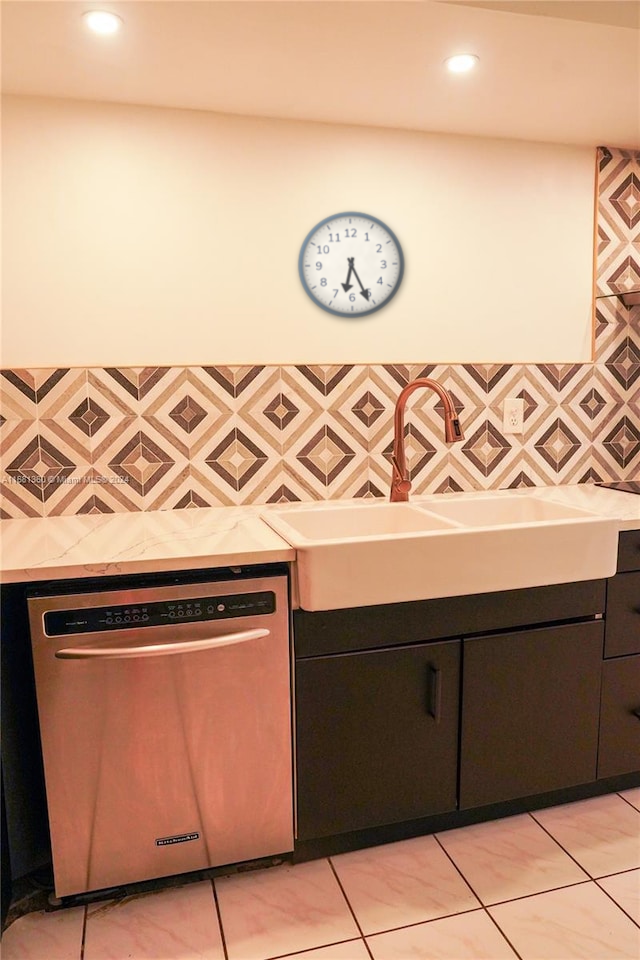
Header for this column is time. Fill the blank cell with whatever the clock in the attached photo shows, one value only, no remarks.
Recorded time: 6:26
